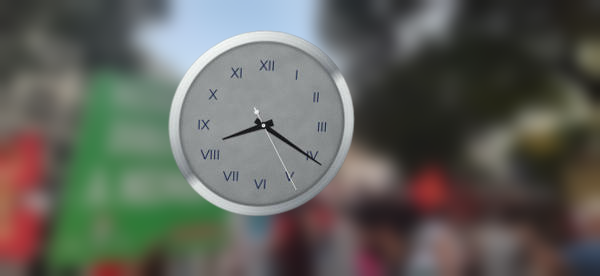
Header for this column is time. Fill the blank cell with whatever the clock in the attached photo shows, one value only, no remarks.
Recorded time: 8:20:25
